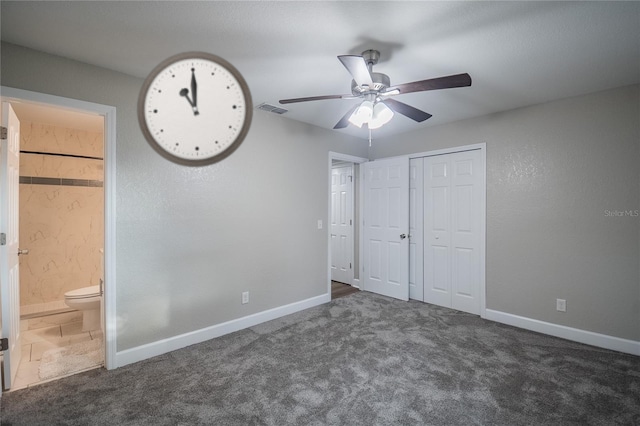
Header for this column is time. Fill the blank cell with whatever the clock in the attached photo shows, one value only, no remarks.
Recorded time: 11:00
